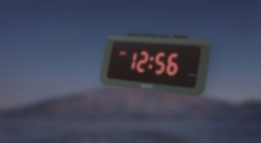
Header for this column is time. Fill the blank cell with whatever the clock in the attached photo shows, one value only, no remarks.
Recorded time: 12:56
